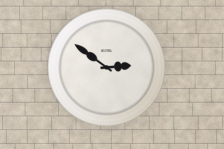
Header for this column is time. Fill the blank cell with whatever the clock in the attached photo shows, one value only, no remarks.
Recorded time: 2:51
